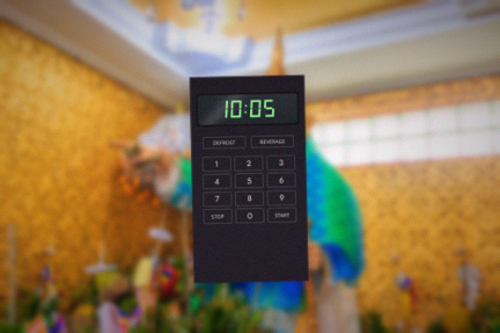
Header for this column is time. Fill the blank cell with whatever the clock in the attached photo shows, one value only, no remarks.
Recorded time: 10:05
